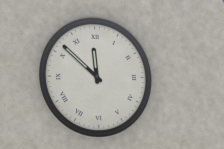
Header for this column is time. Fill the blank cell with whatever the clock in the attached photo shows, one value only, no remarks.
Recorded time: 11:52
